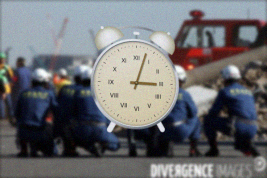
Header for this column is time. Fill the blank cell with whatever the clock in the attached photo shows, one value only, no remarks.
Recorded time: 3:03
